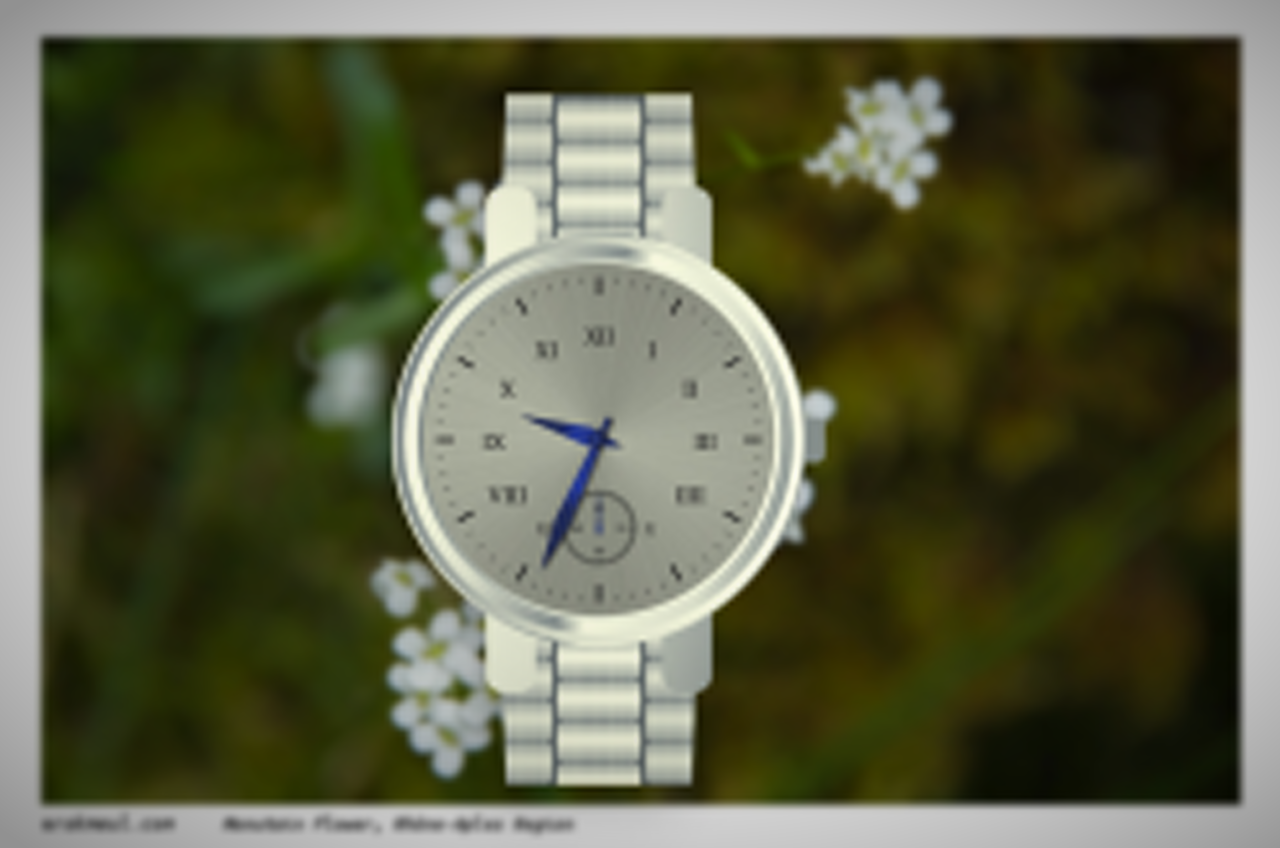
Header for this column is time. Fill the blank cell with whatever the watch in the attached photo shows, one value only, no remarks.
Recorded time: 9:34
